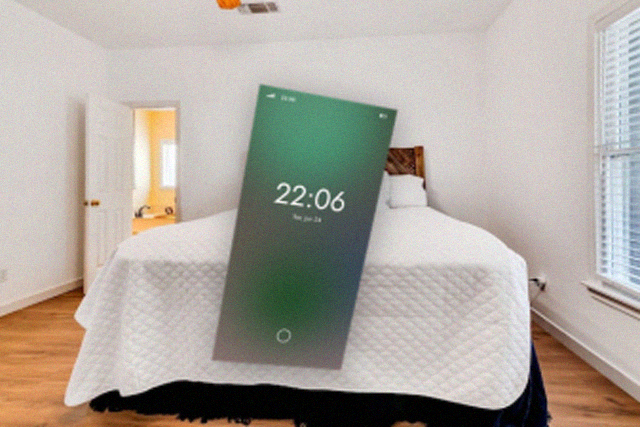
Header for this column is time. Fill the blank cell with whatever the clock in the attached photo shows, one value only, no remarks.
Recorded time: 22:06
